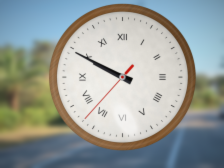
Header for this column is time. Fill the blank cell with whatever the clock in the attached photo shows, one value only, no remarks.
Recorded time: 9:49:37
